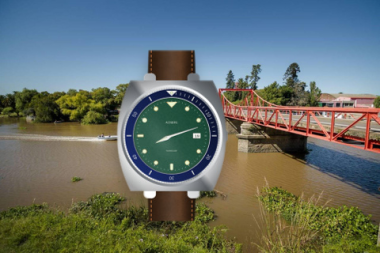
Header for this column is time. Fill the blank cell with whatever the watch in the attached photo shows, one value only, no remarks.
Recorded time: 8:12
